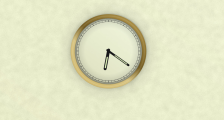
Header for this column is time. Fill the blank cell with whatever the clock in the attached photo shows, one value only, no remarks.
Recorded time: 6:21
